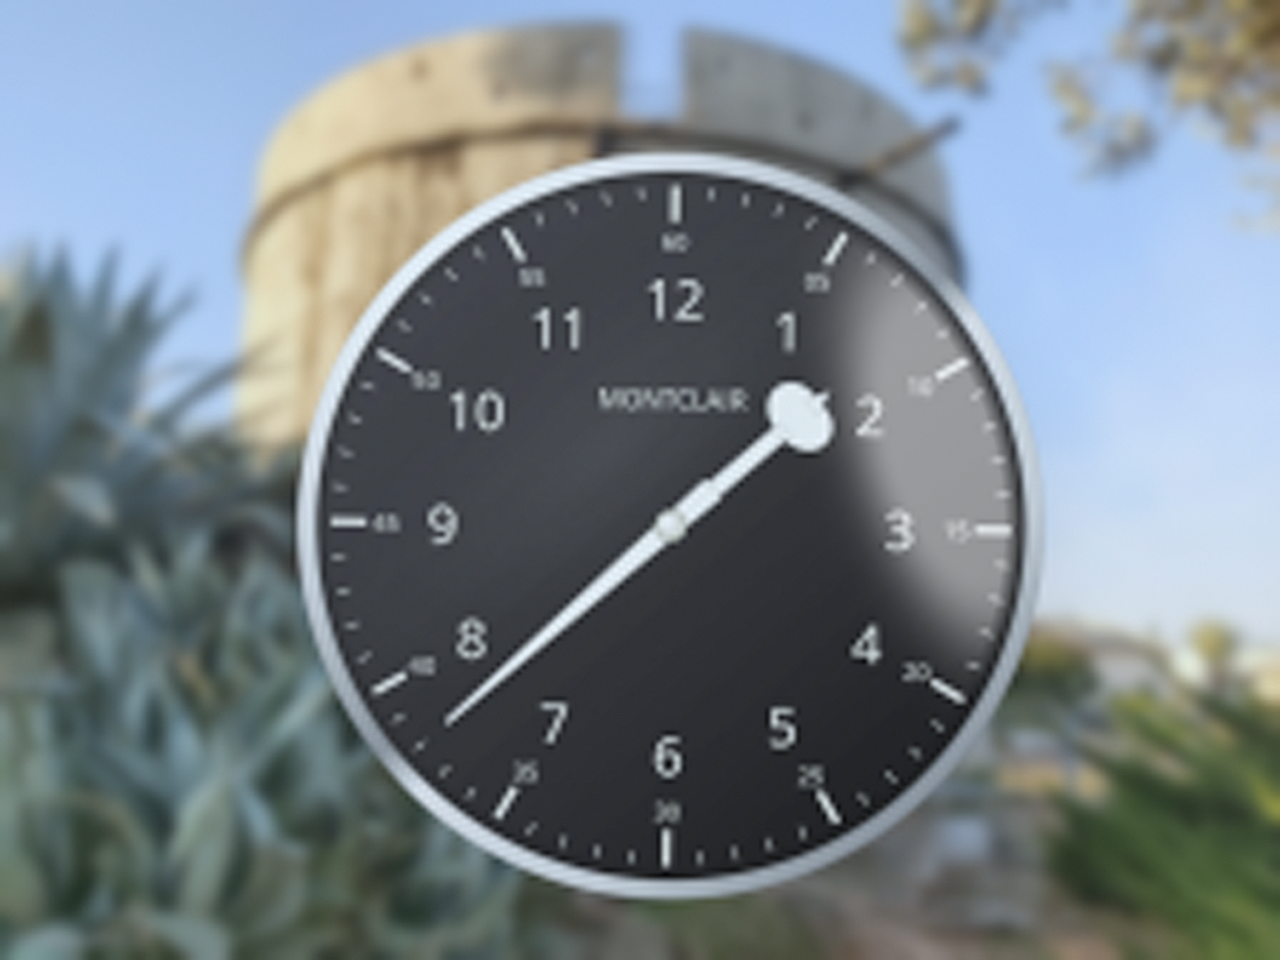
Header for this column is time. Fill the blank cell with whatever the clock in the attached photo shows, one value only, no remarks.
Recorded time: 1:38
